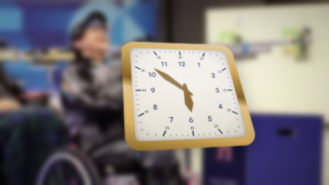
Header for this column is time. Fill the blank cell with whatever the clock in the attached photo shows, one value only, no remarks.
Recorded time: 5:52
